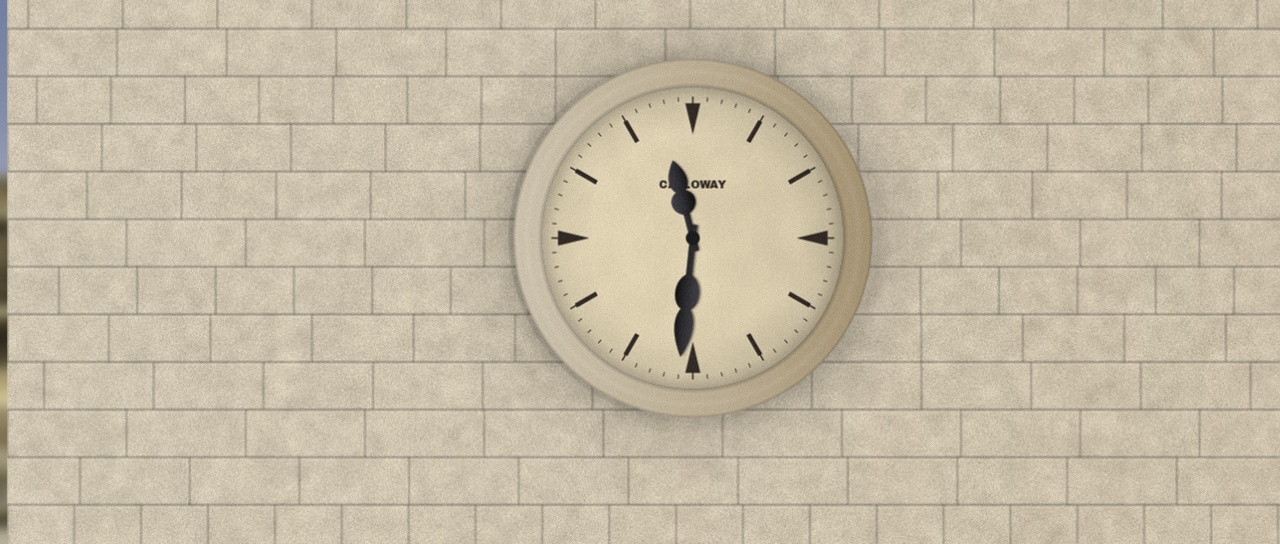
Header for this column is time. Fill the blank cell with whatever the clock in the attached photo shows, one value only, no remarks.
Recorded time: 11:31
